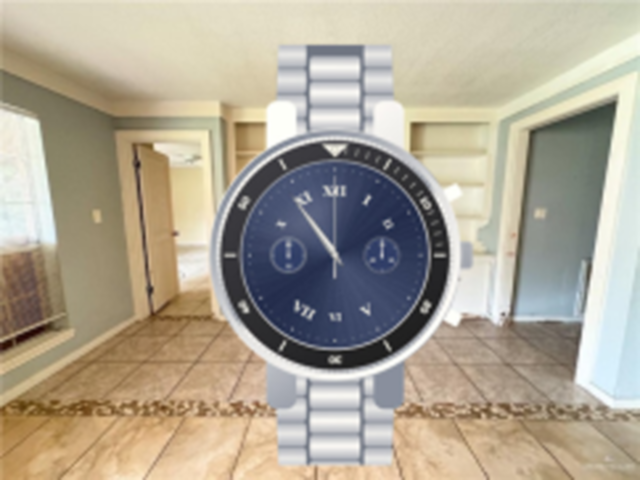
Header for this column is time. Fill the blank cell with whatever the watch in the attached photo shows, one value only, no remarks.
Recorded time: 10:54
